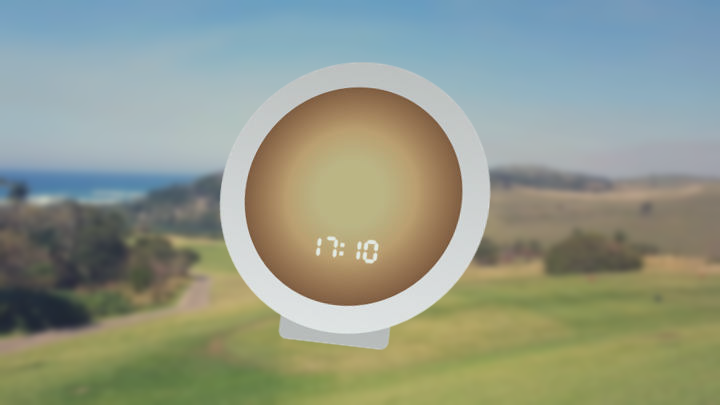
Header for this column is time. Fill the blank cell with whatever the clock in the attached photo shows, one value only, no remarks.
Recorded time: 17:10
